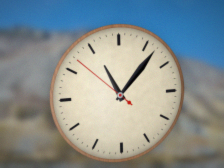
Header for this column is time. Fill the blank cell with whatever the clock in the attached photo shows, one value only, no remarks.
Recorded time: 11:06:52
